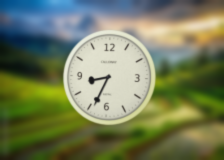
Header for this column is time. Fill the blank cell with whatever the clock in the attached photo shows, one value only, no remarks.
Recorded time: 8:34
